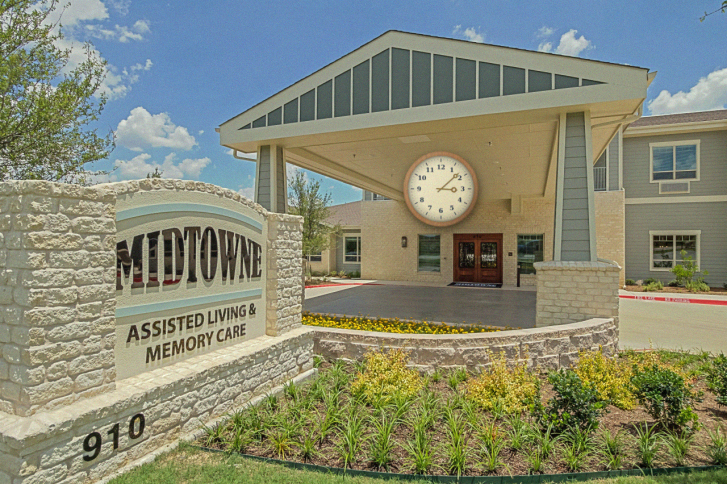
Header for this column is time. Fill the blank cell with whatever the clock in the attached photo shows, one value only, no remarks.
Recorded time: 3:08
